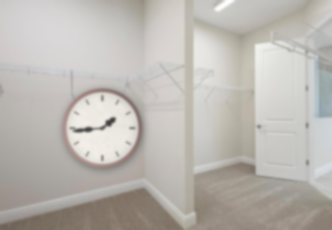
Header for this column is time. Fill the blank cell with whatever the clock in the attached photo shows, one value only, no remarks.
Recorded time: 1:44
